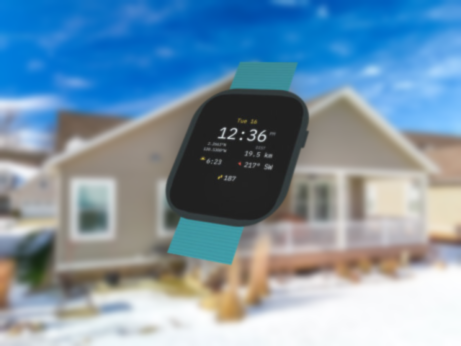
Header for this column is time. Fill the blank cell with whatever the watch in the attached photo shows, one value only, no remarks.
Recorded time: 12:36
